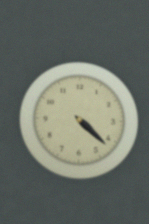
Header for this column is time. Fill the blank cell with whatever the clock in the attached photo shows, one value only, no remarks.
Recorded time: 4:22
